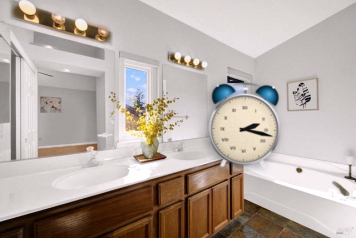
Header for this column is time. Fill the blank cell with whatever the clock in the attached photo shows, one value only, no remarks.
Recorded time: 2:17
